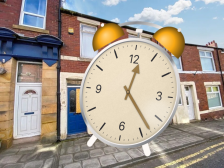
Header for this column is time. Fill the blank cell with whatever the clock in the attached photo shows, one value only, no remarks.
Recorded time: 12:23
